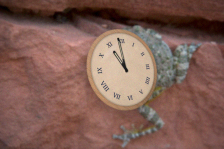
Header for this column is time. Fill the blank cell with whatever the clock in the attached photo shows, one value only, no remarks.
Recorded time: 10:59
